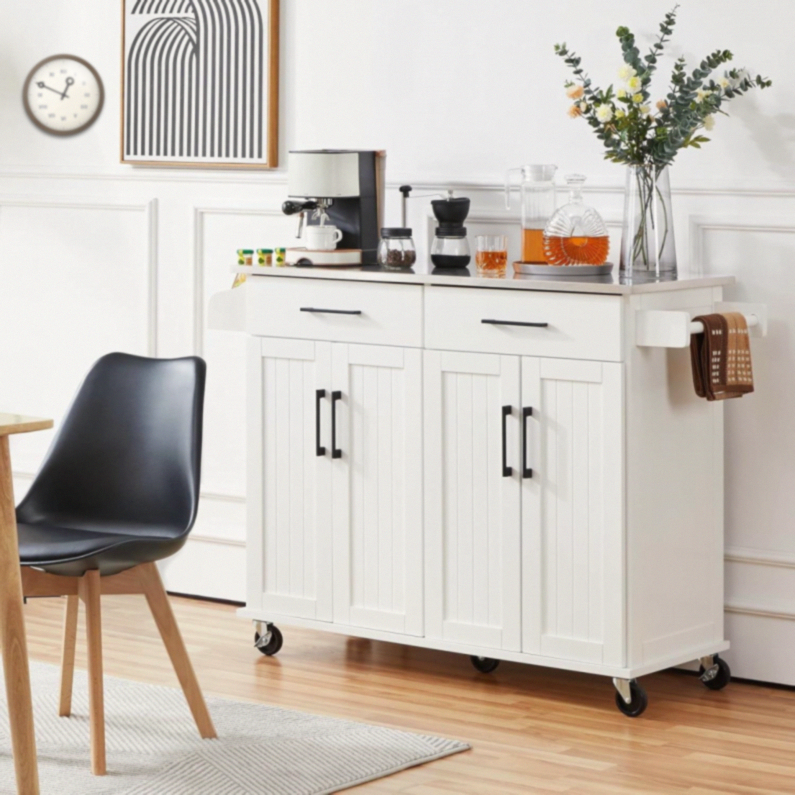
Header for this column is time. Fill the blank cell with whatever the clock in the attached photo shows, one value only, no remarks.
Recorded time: 12:49
